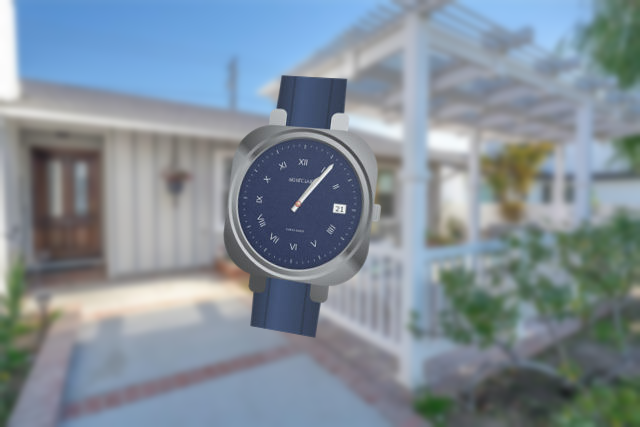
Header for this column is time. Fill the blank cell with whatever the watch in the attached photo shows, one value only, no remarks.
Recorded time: 1:06
